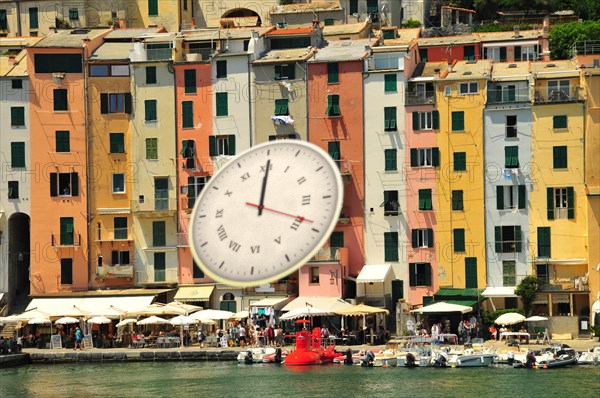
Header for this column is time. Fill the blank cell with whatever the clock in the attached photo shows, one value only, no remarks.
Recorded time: 12:00:19
